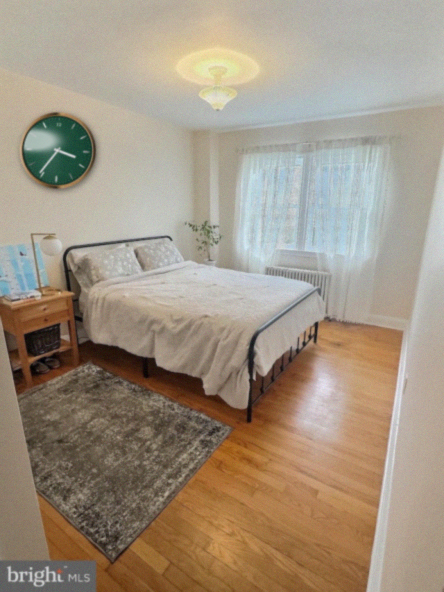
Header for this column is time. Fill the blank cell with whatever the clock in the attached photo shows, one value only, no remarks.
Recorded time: 3:36
